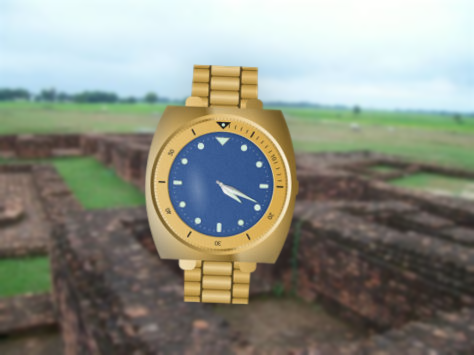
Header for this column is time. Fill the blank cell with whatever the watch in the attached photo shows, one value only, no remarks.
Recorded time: 4:19
